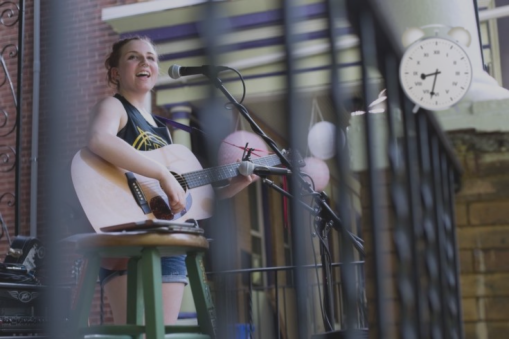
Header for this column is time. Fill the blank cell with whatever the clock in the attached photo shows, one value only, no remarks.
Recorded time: 8:32
